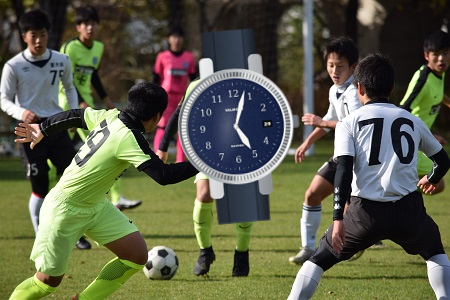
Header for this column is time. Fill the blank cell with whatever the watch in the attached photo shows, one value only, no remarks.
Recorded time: 5:03
